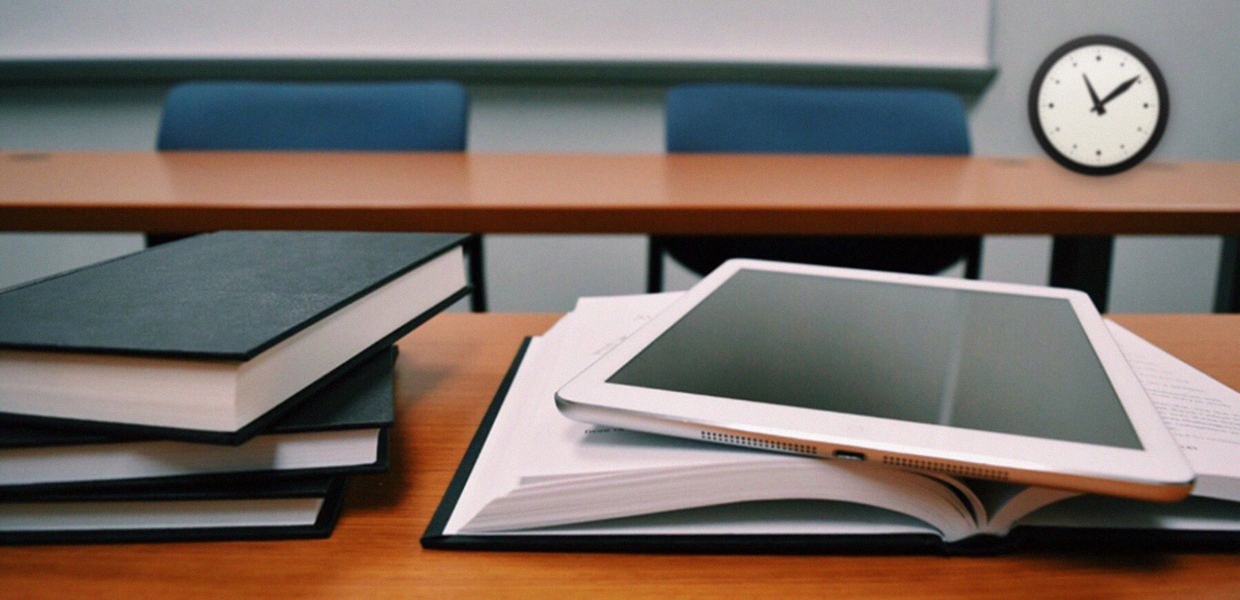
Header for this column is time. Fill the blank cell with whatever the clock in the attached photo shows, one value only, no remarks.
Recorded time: 11:09
